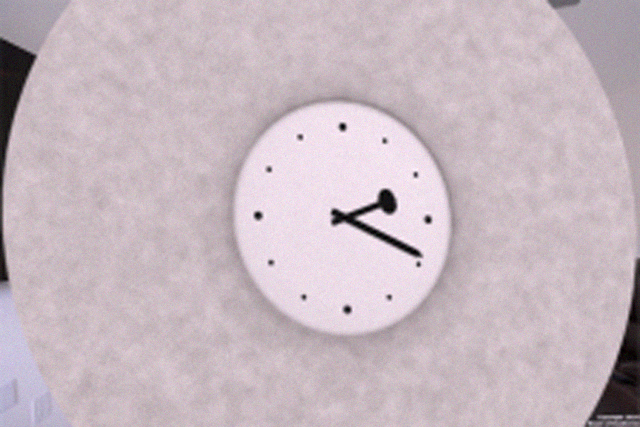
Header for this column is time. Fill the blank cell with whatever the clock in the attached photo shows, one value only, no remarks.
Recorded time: 2:19
